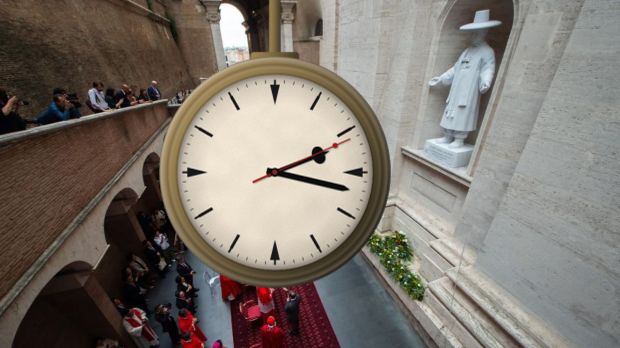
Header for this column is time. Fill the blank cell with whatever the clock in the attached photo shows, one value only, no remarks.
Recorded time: 2:17:11
